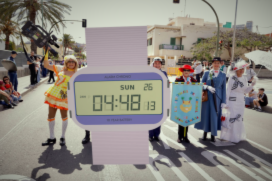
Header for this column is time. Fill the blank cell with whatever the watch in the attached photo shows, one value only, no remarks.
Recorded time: 4:48:13
